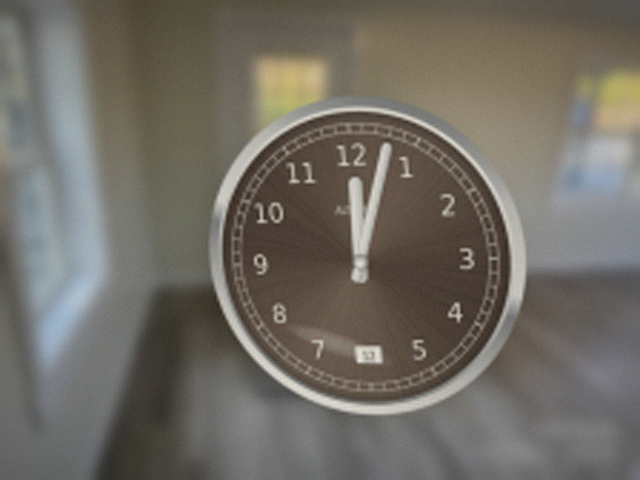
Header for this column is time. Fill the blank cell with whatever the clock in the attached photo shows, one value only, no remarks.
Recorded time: 12:03
